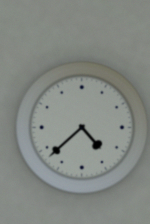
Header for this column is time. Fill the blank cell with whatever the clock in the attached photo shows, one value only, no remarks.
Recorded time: 4:38
